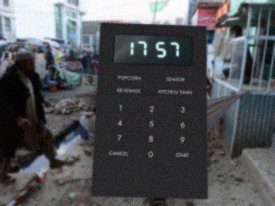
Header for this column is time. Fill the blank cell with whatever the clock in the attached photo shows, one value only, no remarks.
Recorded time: 17:57
